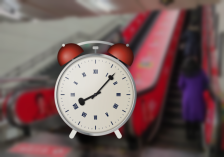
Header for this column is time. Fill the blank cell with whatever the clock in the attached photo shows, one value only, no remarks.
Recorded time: 8:07
